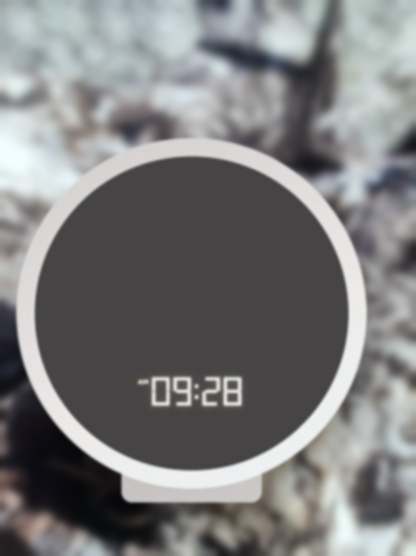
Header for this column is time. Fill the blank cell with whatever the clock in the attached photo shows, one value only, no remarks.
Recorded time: 9:28
